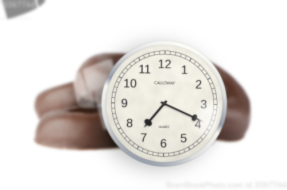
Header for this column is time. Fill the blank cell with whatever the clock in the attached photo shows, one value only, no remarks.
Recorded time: 7:19
